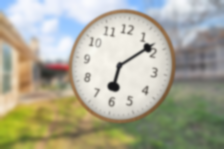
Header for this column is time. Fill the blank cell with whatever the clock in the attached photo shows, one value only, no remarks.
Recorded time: 6:08
